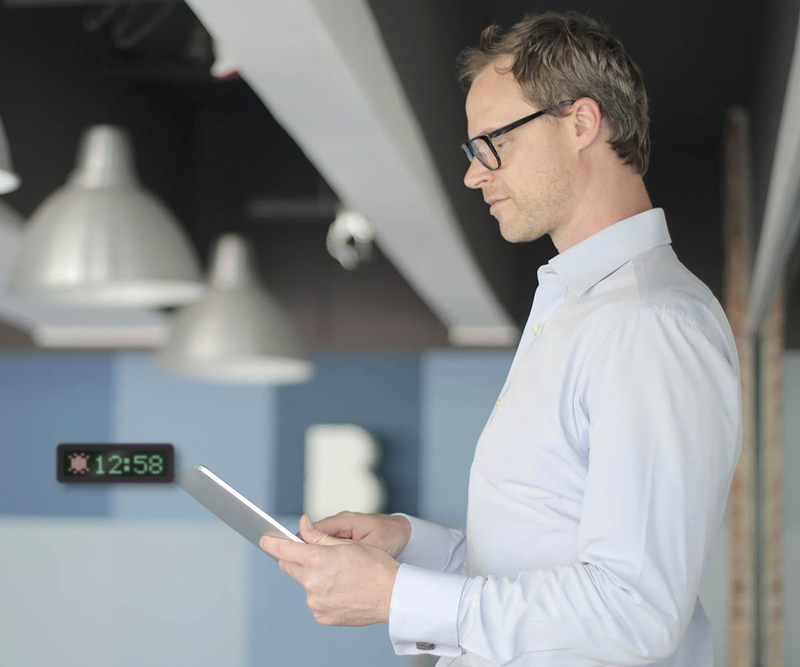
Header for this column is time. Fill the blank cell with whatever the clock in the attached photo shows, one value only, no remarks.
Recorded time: 12:58
